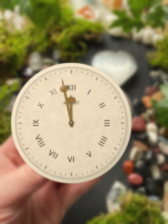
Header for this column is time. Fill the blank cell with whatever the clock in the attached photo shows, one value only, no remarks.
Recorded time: 11:58
